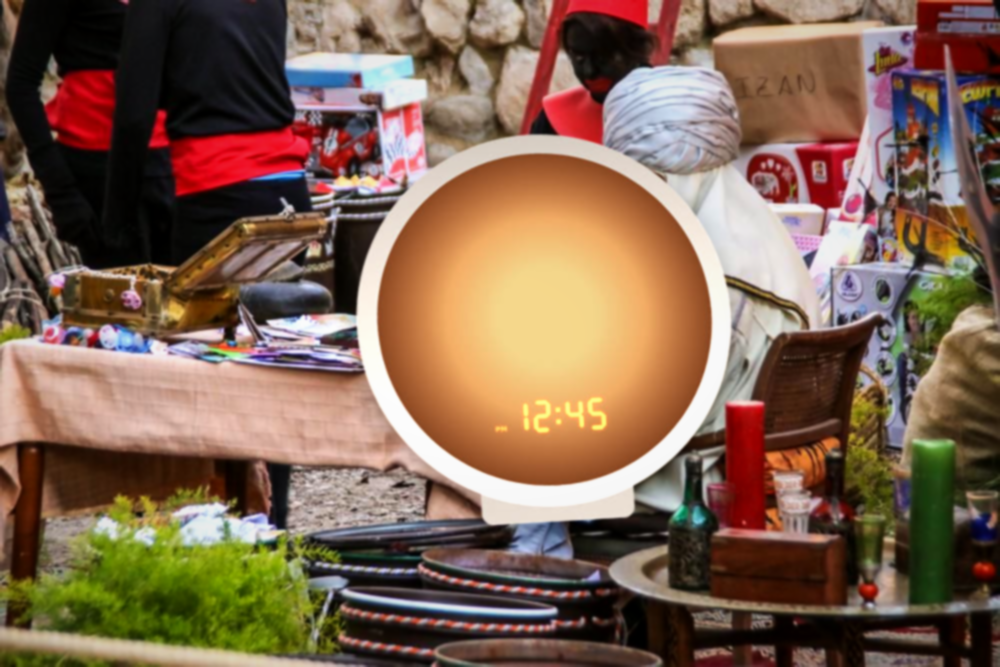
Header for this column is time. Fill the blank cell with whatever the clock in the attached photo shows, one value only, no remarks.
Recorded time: 12:45
